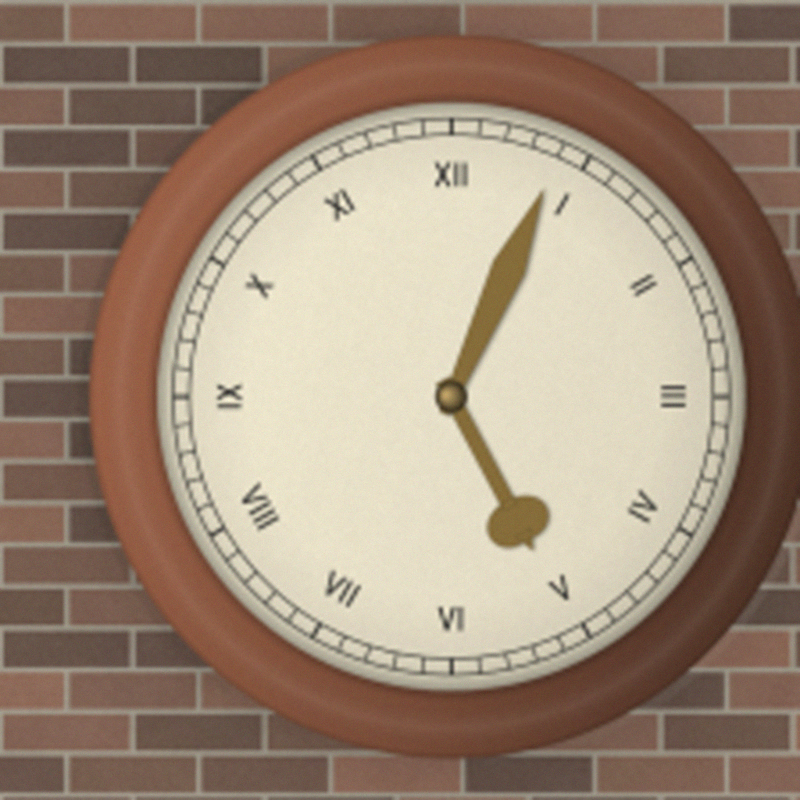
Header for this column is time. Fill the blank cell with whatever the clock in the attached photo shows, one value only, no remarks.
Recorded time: 5:04
